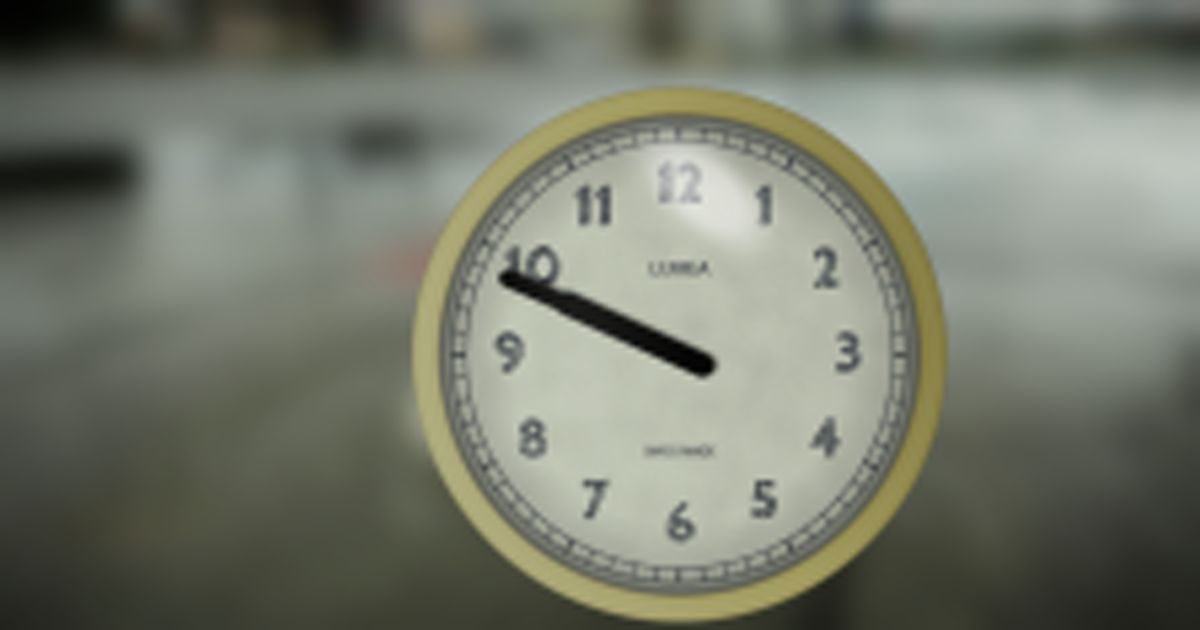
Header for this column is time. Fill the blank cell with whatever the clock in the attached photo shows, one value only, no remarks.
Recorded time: 9:49
